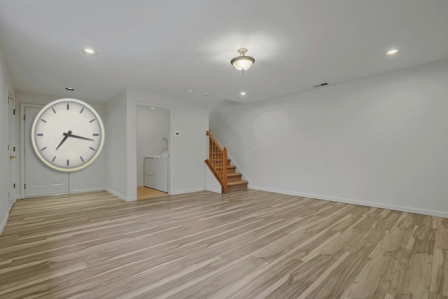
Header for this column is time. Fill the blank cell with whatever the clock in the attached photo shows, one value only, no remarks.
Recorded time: 7:17
